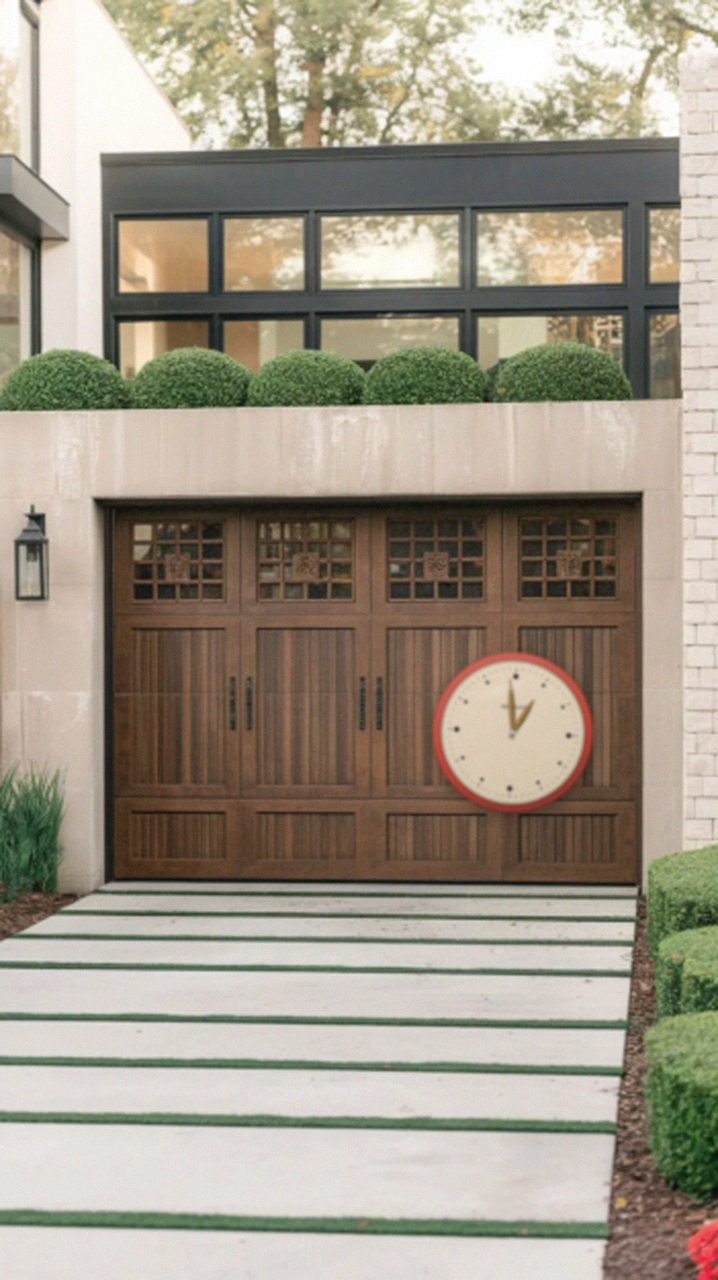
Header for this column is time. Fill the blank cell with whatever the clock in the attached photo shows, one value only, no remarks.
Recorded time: 12:59
